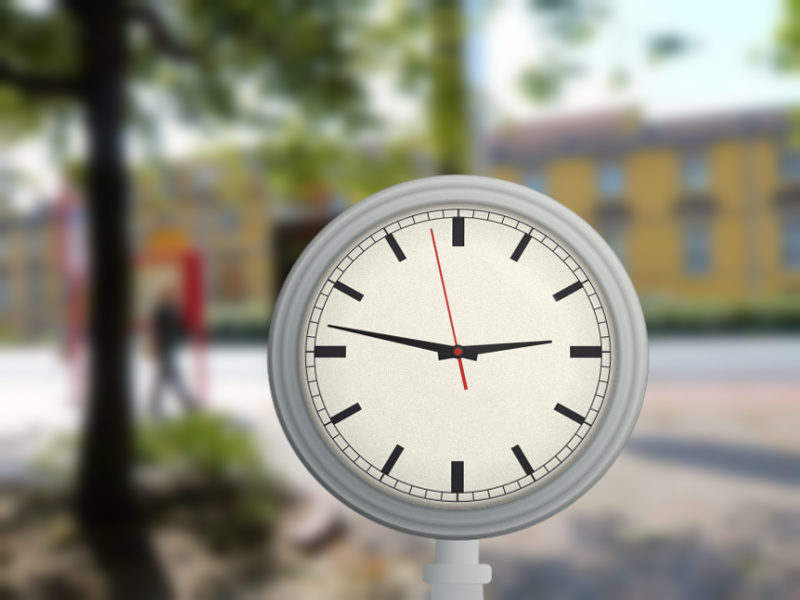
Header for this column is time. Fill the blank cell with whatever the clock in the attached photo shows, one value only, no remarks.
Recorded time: 2:46:58
